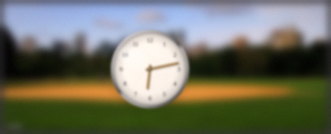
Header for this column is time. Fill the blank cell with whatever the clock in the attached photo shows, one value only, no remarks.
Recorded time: 6:13
